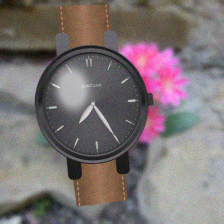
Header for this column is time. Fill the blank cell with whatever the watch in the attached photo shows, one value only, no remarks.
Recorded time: 7:25
